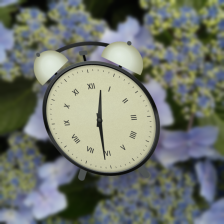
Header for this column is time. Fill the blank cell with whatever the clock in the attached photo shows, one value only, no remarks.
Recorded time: 12:31
